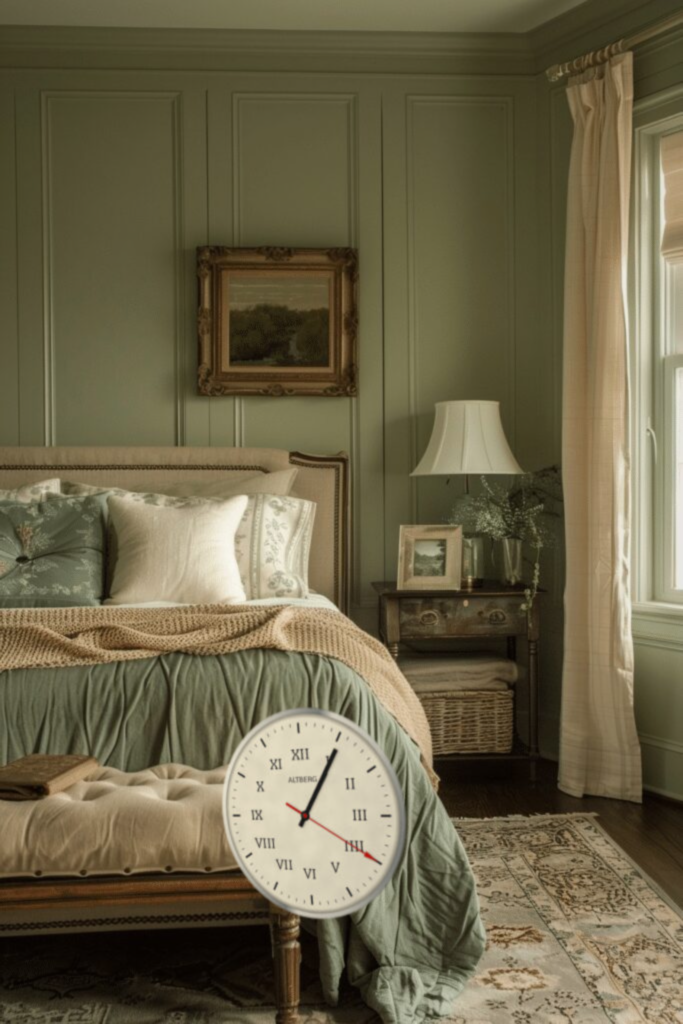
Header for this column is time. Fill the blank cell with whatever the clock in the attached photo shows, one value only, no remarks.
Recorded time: 1:05:20
